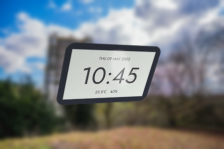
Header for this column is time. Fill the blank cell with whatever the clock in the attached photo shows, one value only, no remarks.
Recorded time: 10:45
